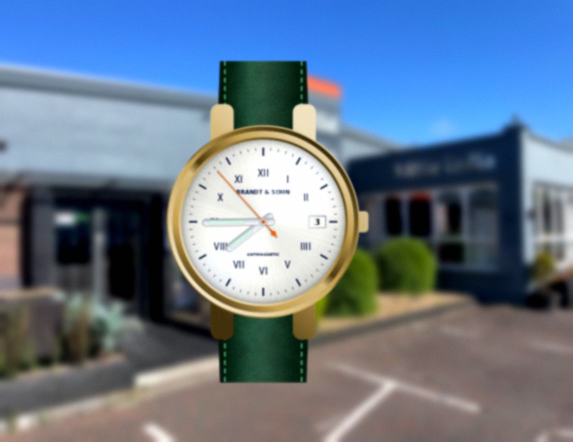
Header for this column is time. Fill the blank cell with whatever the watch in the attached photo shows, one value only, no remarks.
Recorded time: 7:44:53
